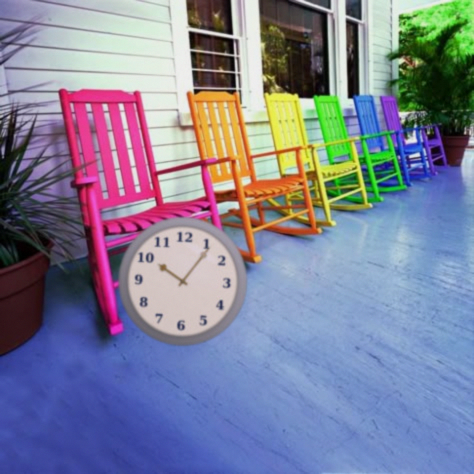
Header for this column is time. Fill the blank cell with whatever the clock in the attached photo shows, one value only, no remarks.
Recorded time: 10:06
